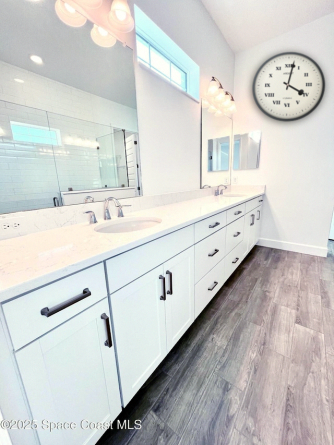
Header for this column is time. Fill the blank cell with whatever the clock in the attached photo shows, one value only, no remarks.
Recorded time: 4:02
